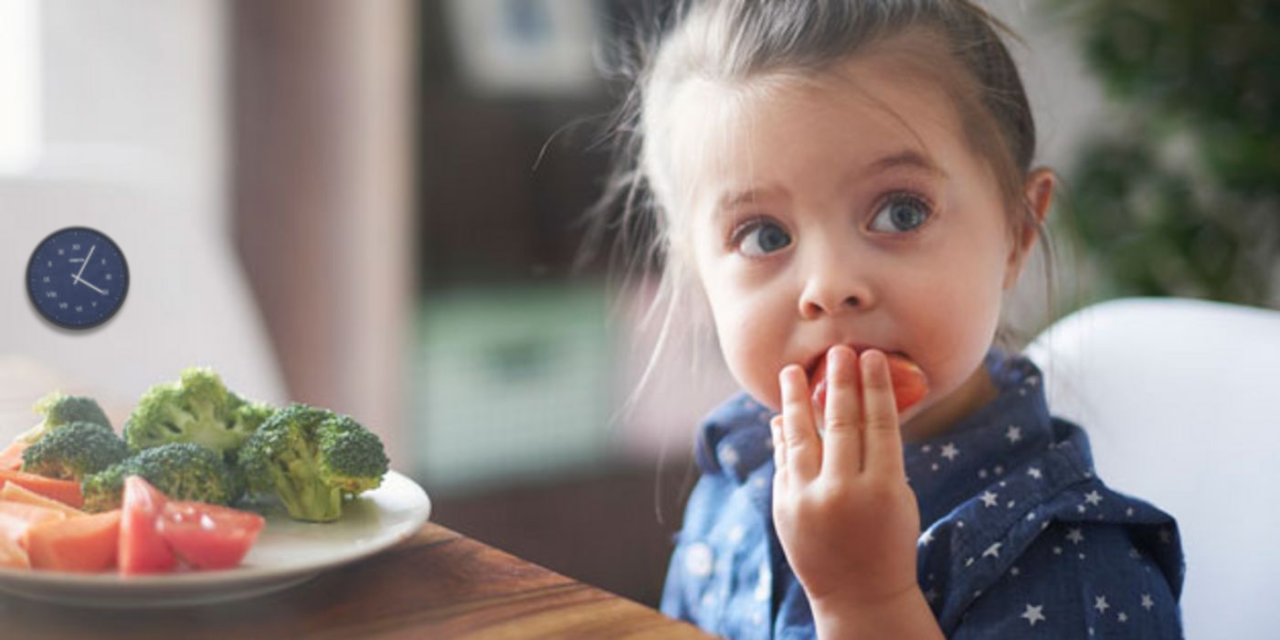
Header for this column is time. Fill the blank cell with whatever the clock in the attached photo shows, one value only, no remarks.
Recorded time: 4:05
